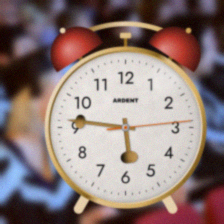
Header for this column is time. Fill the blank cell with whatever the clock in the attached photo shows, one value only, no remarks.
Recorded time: 5:46:14
